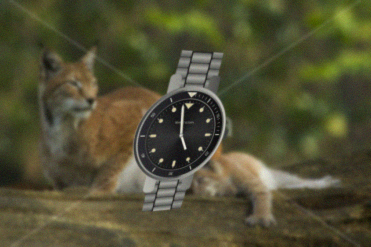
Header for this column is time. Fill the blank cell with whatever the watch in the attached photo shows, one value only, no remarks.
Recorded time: 4:58
